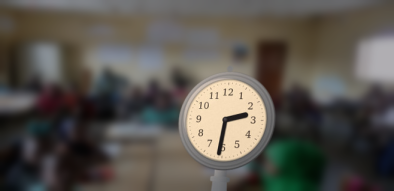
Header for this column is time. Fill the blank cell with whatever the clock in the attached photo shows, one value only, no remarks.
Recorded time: 2:31
